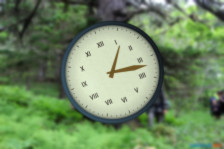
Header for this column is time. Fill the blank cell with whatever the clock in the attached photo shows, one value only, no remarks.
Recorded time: 1:17
